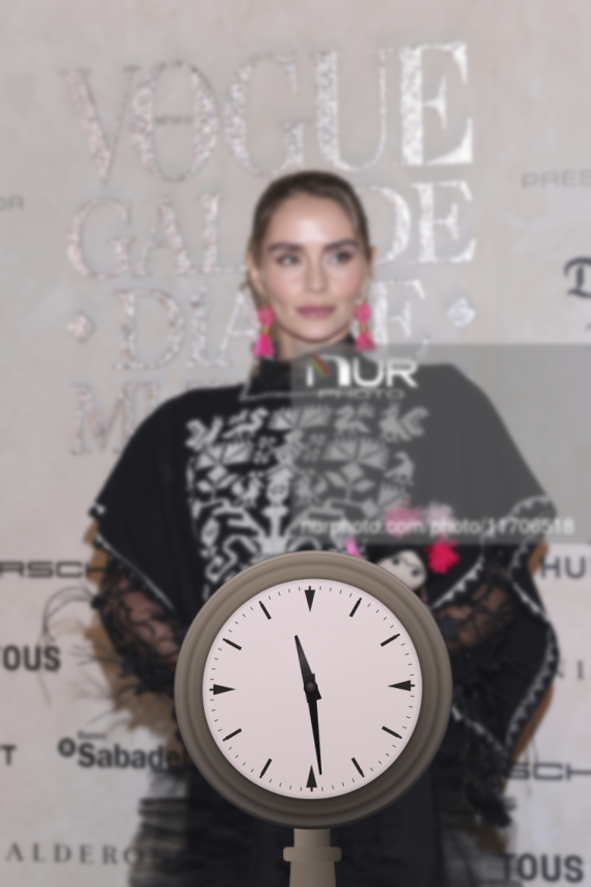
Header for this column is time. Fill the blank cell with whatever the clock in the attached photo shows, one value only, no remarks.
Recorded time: 11:29
